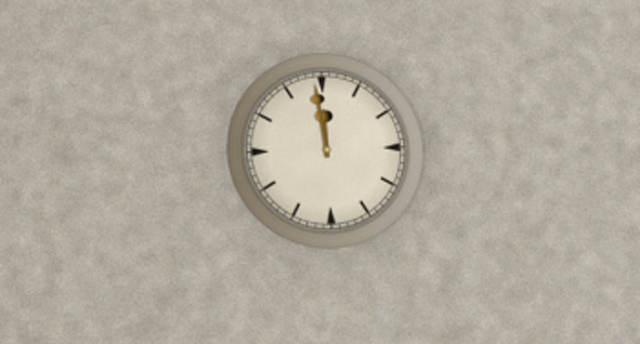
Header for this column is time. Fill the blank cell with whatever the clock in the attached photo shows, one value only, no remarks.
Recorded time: 11:59
